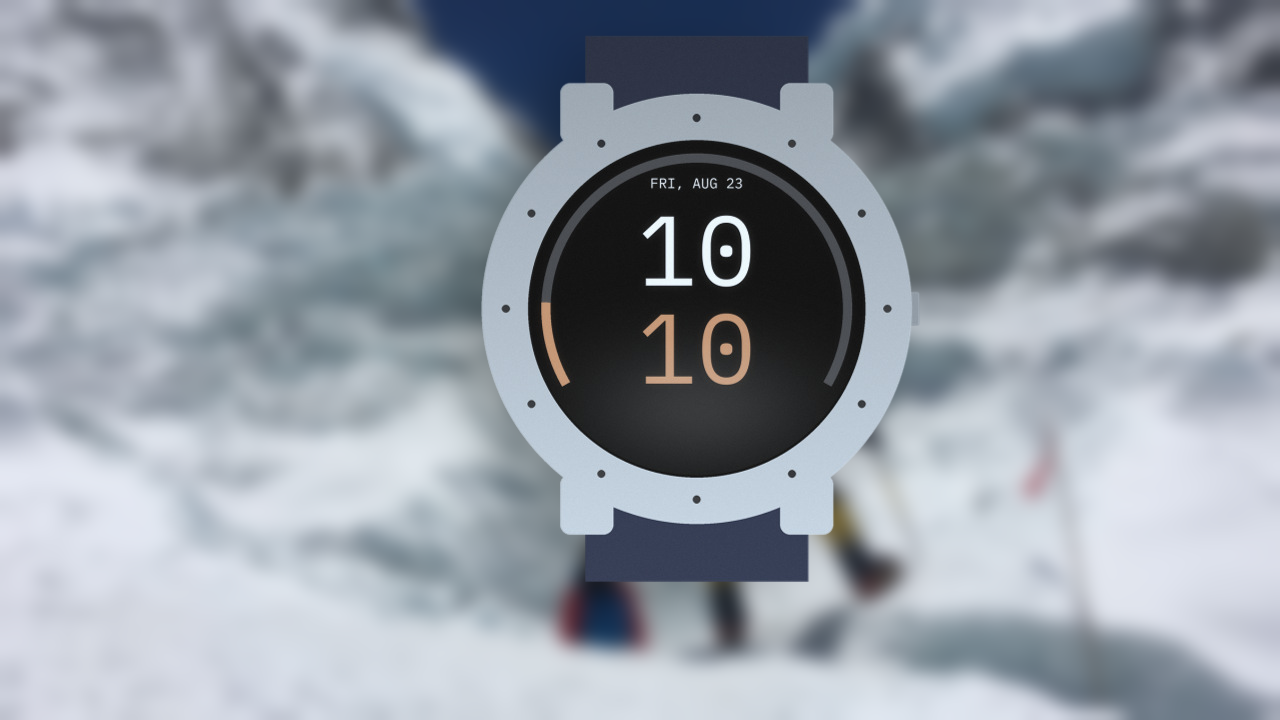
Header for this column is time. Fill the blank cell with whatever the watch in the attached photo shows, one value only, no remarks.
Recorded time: 10:10
